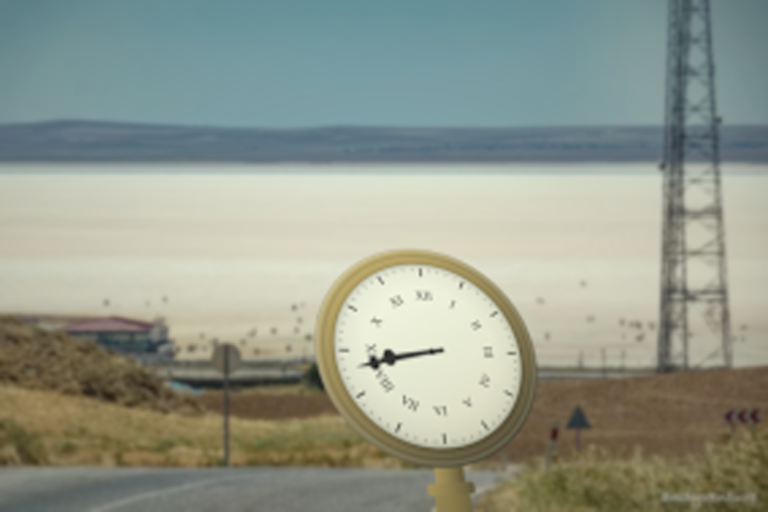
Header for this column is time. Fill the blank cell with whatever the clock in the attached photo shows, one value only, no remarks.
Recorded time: 8:43
